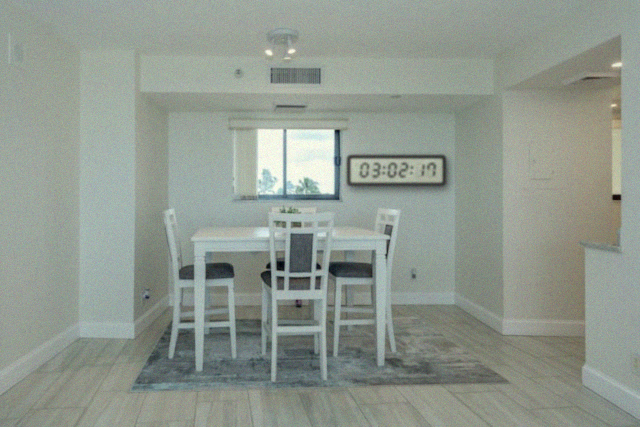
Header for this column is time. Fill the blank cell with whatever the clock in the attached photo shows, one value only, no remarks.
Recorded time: 3:02:17
